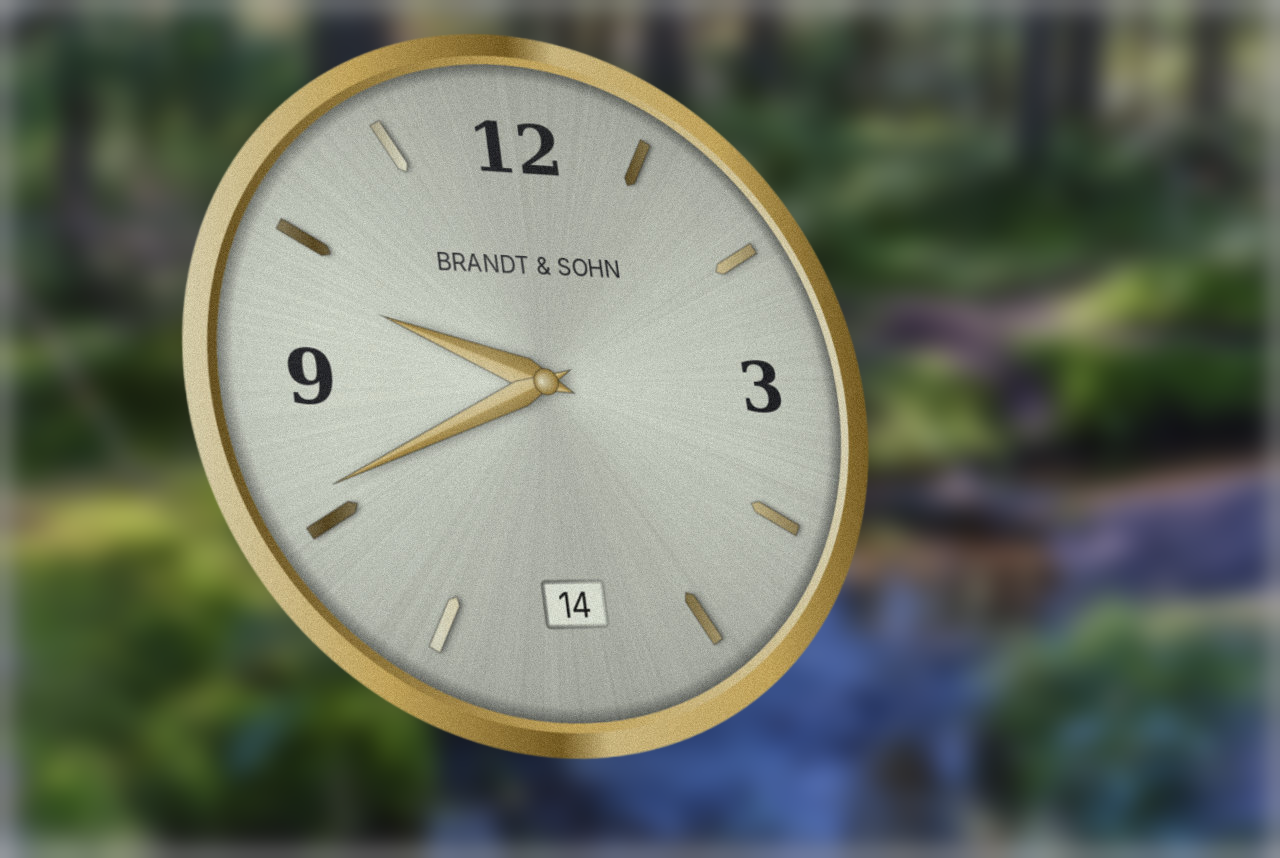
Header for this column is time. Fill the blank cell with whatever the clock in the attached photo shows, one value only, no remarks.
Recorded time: 9:41
